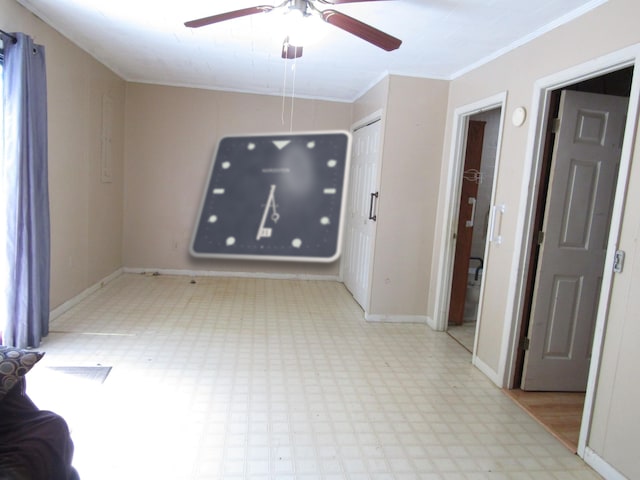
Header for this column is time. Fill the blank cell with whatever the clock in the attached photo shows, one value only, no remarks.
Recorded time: 5:31
